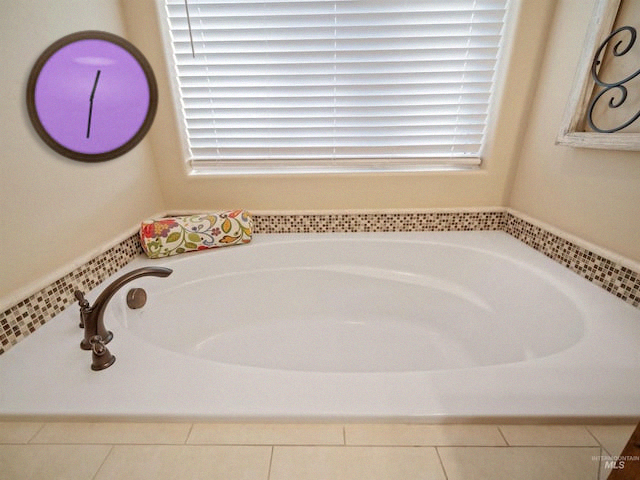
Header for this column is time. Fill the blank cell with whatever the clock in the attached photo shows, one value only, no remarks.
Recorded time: 12:31
